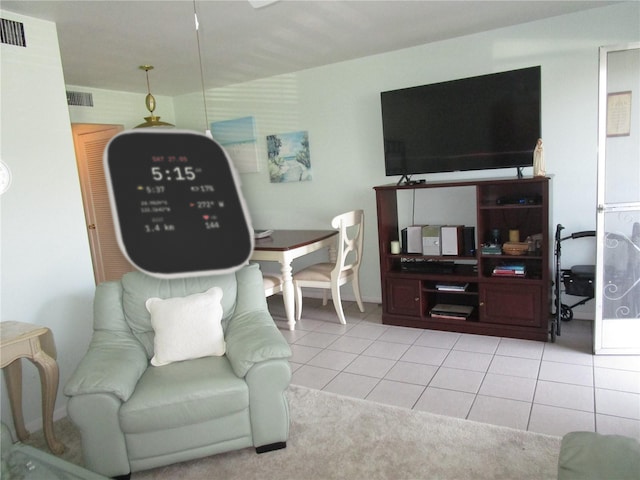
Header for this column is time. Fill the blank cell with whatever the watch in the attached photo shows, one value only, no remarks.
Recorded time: 5:15
